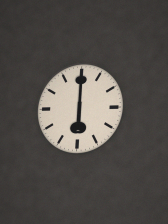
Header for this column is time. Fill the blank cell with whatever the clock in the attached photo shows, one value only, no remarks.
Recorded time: 6:00
